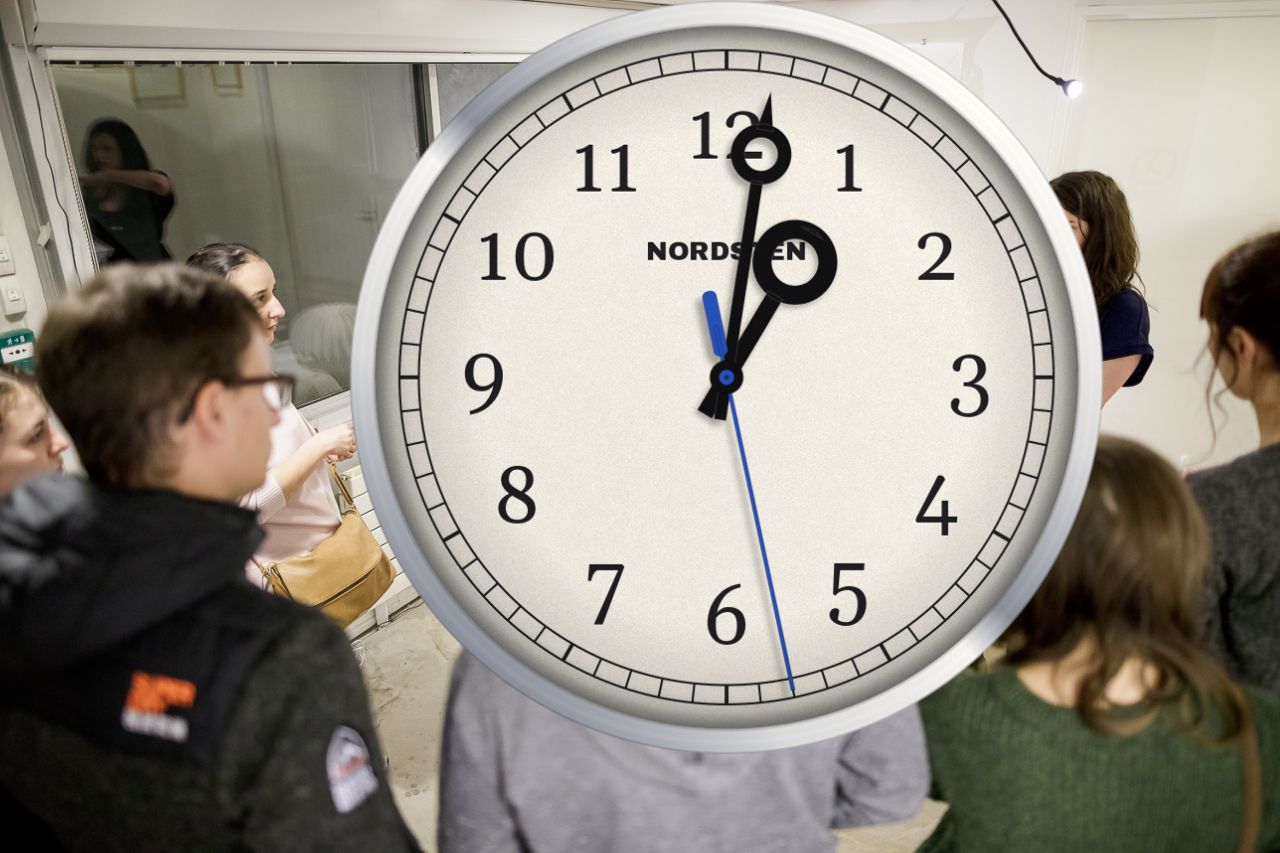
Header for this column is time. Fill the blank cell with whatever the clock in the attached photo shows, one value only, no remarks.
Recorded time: 1:01:28
